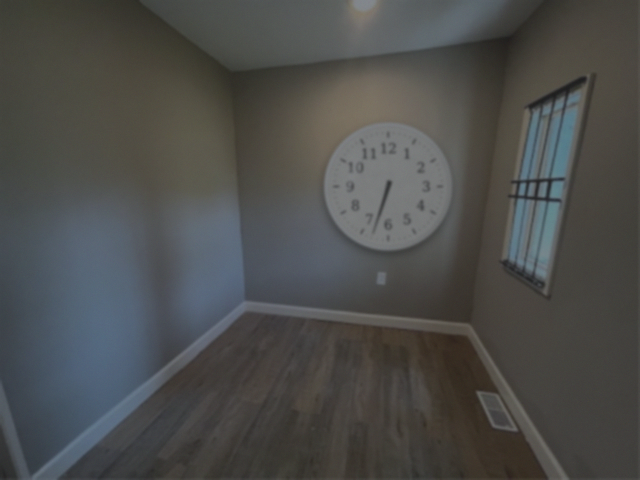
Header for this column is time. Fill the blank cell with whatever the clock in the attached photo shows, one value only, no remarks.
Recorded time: 6:33
